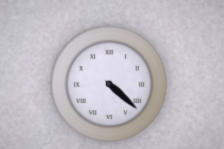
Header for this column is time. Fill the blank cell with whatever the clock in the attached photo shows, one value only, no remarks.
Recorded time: 4:22
